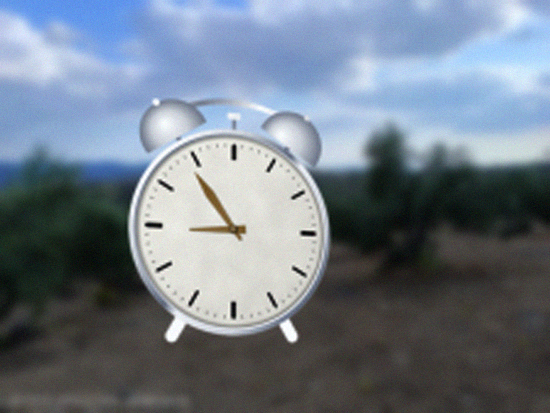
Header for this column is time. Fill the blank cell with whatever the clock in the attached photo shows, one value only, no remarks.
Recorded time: 8:54
